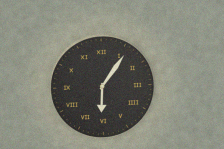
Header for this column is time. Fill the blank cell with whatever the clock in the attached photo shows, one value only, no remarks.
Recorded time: 6:06
